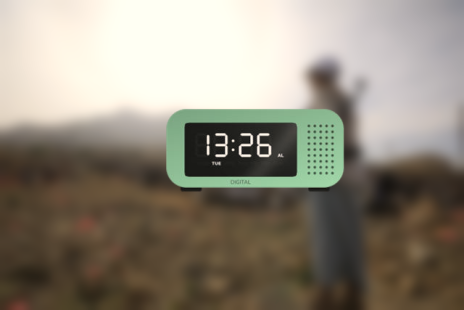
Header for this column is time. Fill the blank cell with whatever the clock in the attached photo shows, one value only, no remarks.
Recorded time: 13:26
